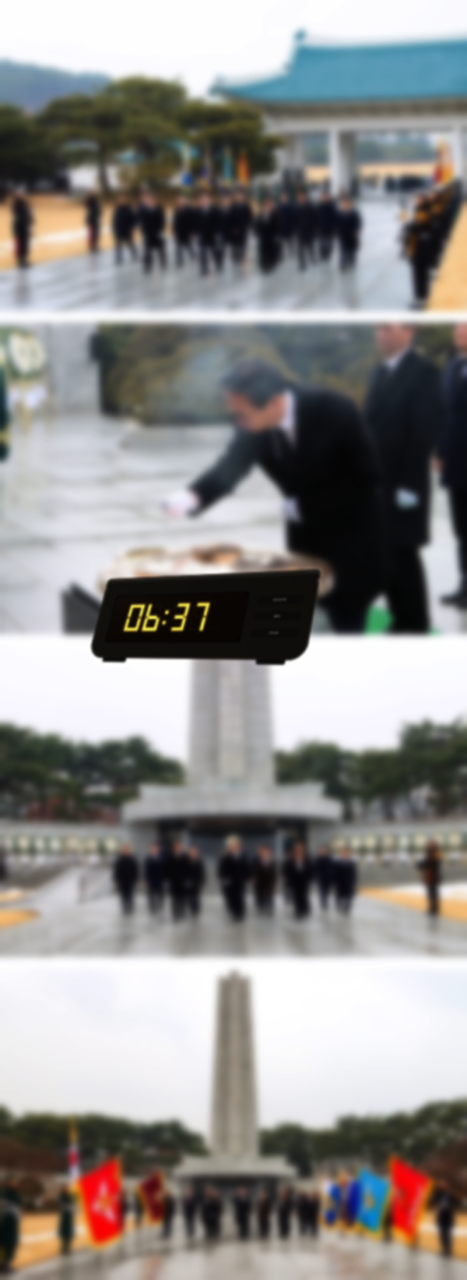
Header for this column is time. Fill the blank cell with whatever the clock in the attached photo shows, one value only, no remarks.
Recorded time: 6:37
